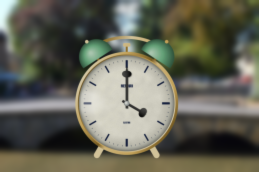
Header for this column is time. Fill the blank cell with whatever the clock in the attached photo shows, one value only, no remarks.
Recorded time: 4:00
